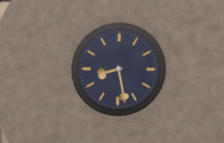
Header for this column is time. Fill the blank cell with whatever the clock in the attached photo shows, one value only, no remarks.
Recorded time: 8:28
